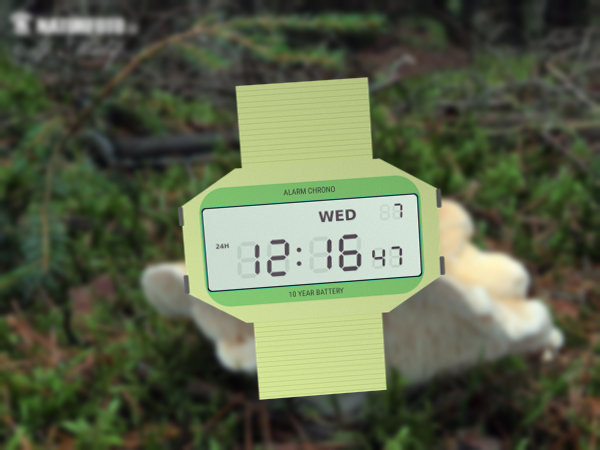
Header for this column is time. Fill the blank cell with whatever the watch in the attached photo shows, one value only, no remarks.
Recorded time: 12:16:47
